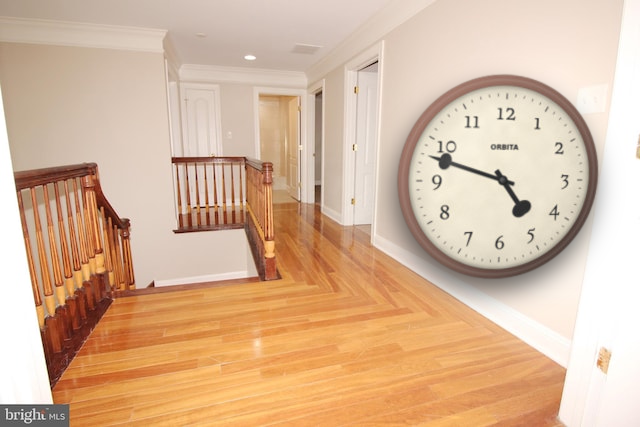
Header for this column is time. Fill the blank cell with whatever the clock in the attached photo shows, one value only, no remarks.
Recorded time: 4:48
